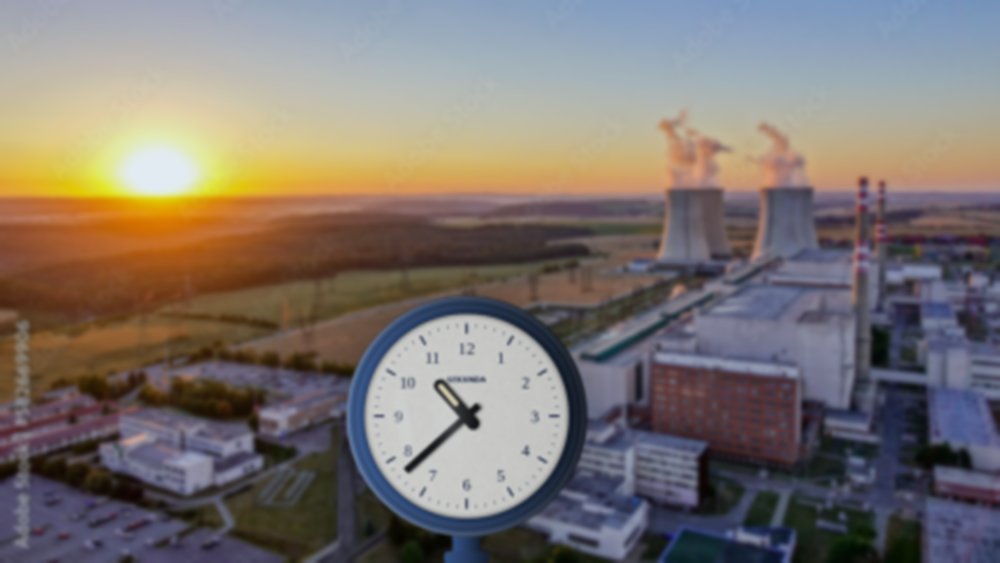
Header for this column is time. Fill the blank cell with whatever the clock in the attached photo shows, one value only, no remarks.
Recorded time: 10:38
